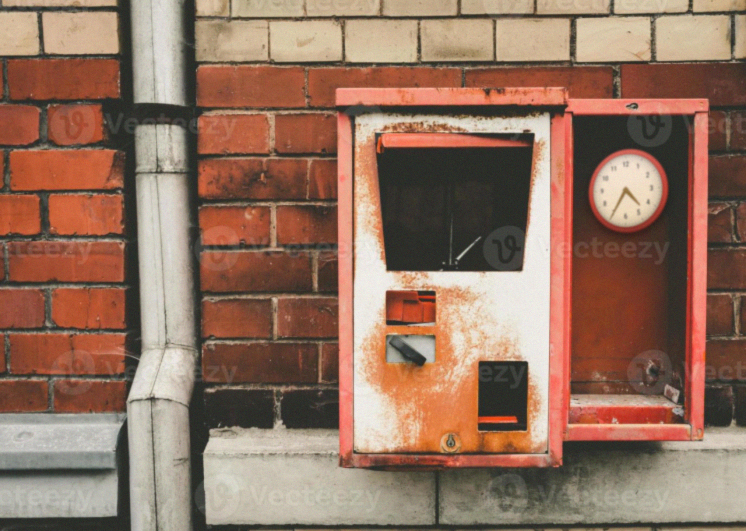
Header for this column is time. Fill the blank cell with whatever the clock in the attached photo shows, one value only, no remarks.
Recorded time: 4:35
